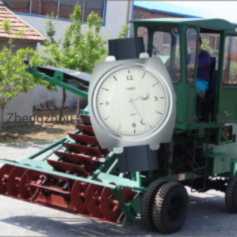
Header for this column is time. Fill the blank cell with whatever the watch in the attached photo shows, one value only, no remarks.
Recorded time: 2:26
